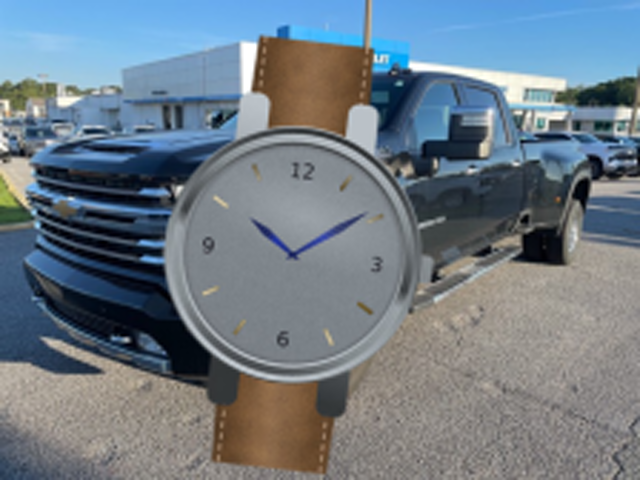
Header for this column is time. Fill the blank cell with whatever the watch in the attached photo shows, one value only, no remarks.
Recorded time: 10:09
